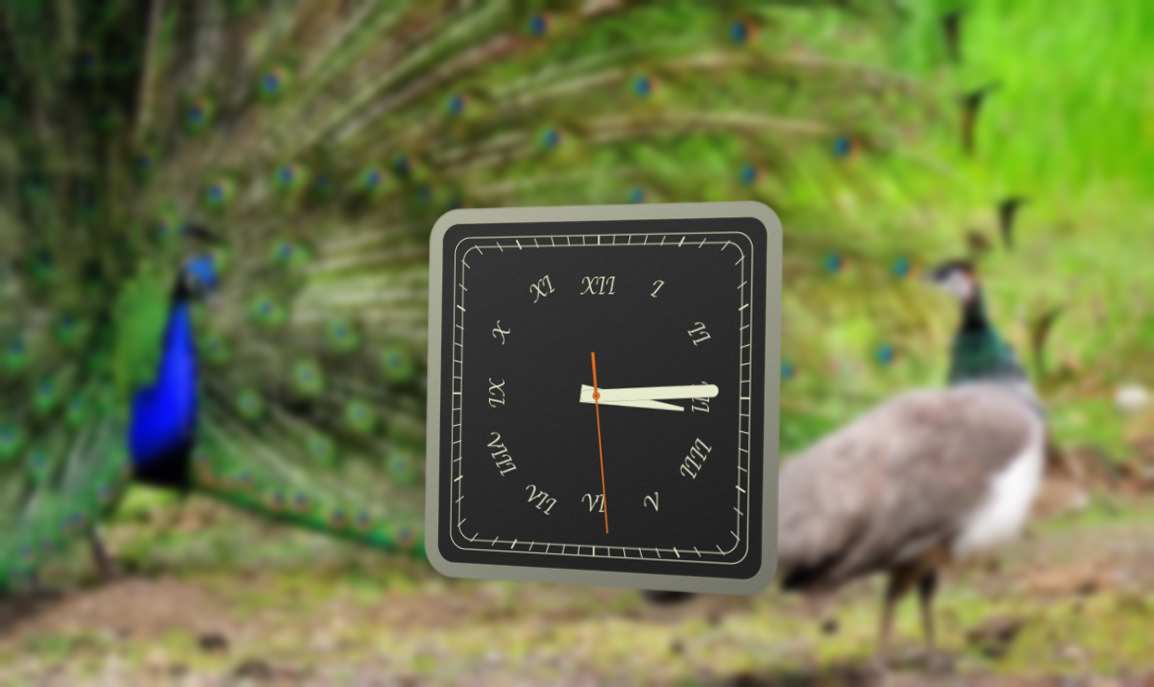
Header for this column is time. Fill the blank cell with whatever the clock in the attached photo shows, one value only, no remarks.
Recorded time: 3:14:29
